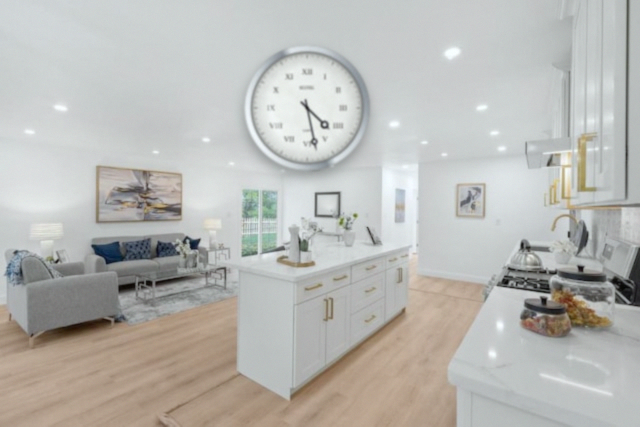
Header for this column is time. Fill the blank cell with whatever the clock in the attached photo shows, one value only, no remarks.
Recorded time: 4:28
